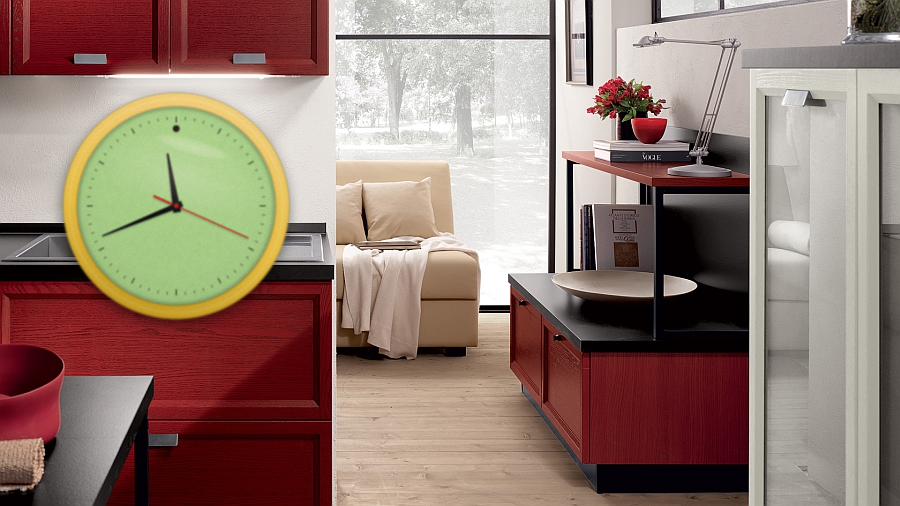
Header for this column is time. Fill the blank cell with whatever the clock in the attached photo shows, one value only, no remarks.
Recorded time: 11:41:19
